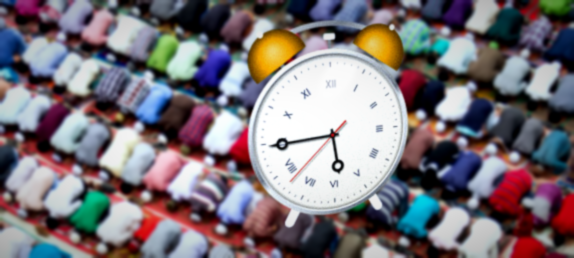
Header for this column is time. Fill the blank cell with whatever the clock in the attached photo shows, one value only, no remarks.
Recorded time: 5:44:38
